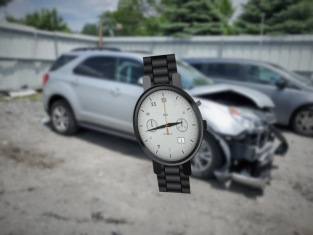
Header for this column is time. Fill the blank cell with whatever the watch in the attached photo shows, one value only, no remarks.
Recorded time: 2:43
